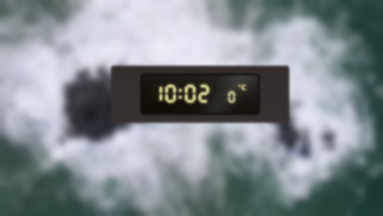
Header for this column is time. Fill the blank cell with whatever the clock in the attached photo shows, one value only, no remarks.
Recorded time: 10:02
